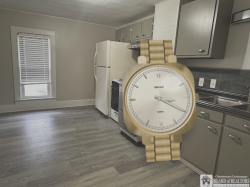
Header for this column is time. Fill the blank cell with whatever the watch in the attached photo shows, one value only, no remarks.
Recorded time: 3:20
